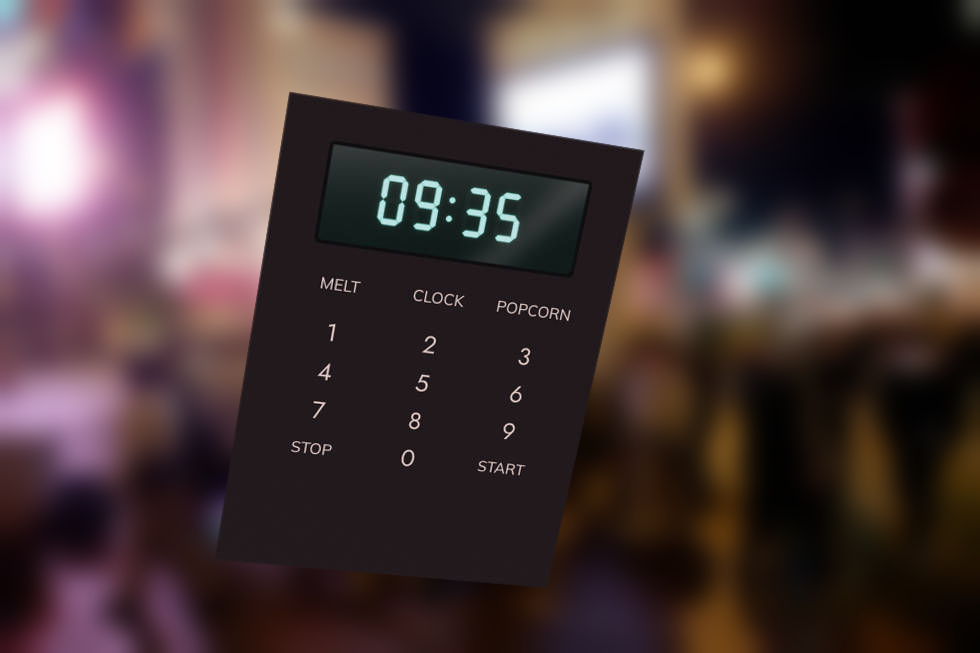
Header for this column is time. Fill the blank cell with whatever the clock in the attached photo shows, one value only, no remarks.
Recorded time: 9:35
